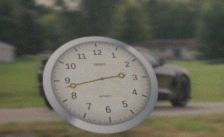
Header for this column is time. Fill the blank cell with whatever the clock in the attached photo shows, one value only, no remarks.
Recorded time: 2:43
